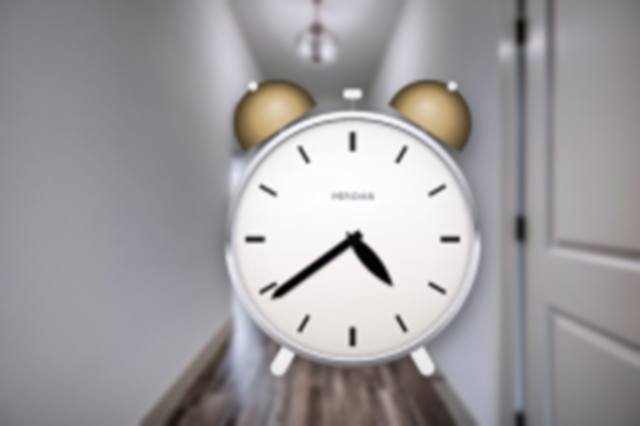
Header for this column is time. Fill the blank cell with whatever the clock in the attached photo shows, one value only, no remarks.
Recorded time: 4:39
